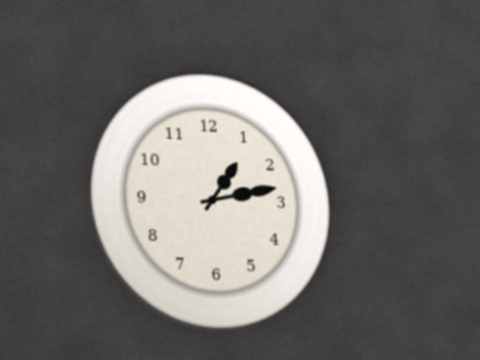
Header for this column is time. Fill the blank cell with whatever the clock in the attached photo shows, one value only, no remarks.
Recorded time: 1:13
